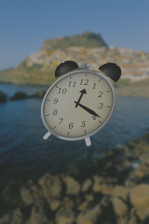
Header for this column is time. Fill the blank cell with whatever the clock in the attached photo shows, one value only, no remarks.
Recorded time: 12:19
